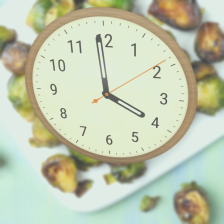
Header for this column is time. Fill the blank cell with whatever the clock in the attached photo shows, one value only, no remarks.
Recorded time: 3:59:09
